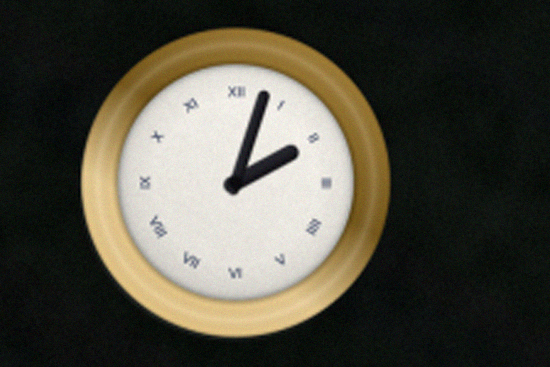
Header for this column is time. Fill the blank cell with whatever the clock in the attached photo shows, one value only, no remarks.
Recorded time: 2:03
